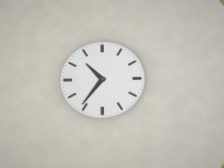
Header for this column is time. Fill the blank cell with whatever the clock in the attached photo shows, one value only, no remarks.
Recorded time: 10:36
